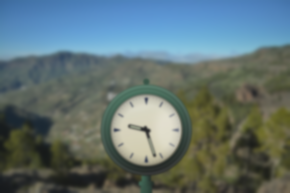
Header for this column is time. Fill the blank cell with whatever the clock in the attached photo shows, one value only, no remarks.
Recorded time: 9:27
